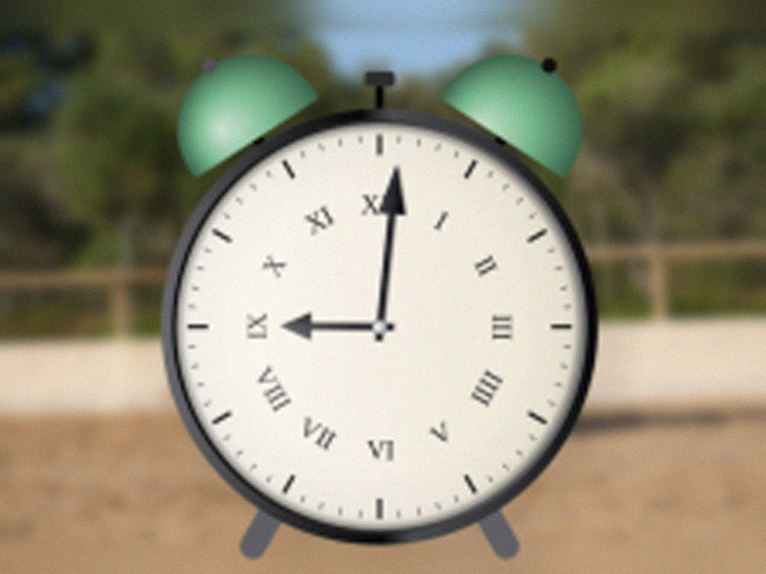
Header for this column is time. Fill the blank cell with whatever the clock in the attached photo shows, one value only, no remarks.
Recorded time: 9:01
